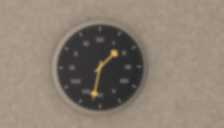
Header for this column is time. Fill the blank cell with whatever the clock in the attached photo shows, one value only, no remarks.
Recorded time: 1:32
